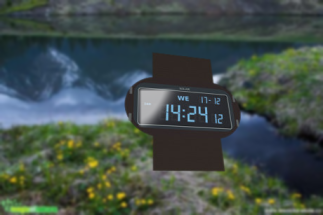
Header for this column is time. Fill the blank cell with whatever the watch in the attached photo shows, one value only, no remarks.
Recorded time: 14:24:12
